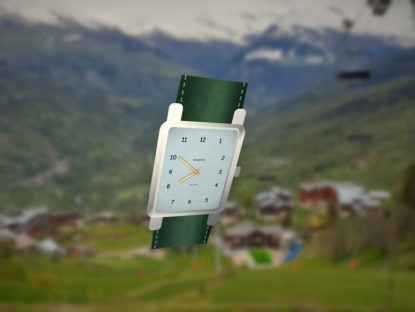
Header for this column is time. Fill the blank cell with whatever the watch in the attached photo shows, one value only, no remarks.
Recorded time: 7:51
